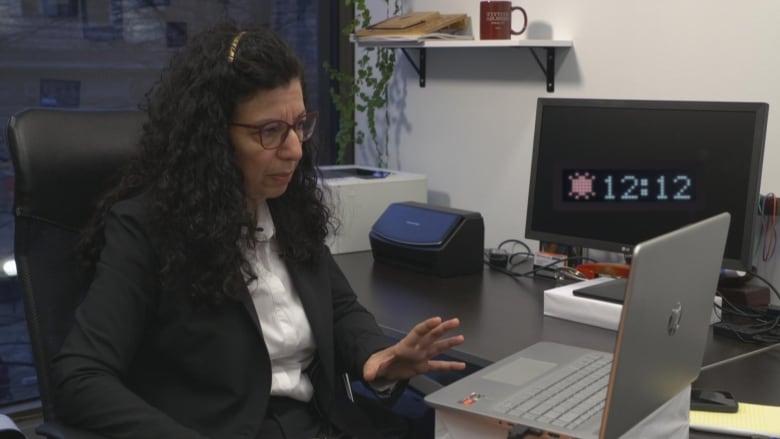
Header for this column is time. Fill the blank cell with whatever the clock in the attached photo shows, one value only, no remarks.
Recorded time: 12:12
